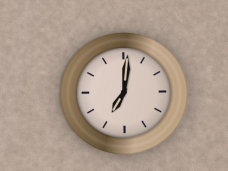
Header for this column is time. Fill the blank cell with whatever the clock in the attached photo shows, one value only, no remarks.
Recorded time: 7:01
